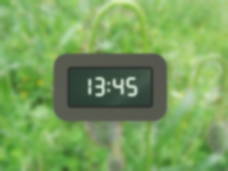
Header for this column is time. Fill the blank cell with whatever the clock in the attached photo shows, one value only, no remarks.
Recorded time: 13:45
